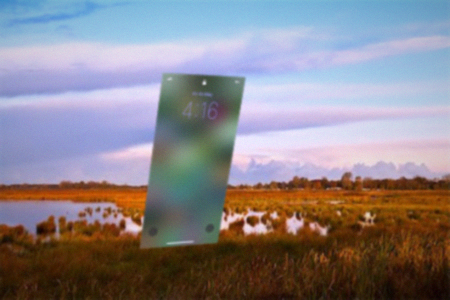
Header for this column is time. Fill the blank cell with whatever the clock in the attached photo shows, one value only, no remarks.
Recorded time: 4:16
